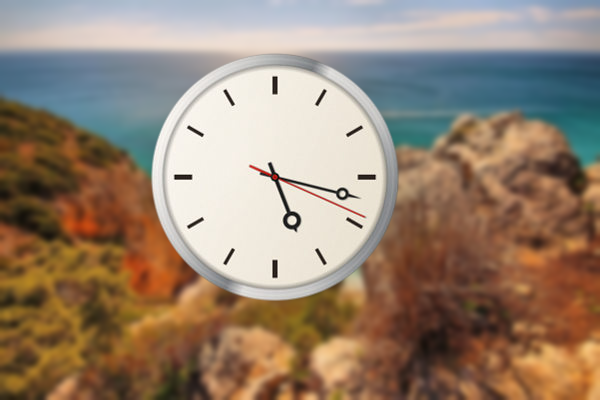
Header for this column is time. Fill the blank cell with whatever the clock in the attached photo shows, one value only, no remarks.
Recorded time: 5:17:19
